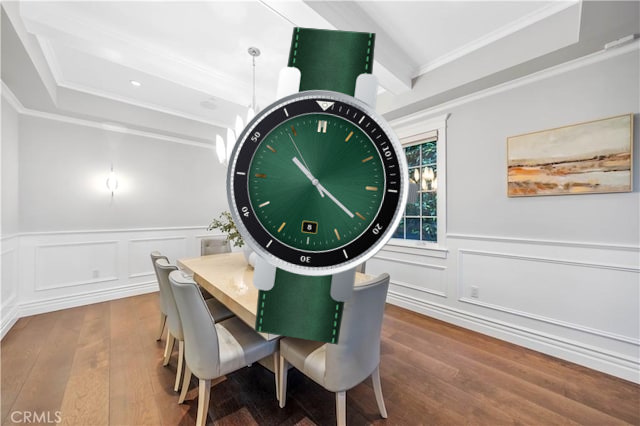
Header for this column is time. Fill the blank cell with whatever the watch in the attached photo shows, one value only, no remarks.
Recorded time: 10:20:54
